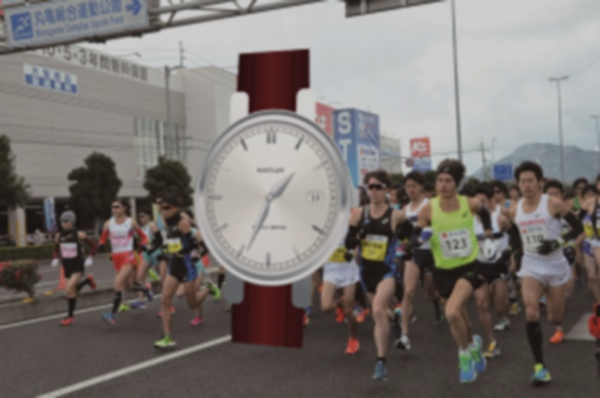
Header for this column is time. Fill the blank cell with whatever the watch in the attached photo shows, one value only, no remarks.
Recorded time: 1:34
